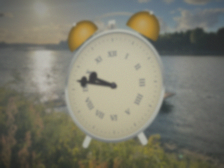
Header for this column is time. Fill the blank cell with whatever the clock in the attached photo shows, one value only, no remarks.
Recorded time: 9:47
